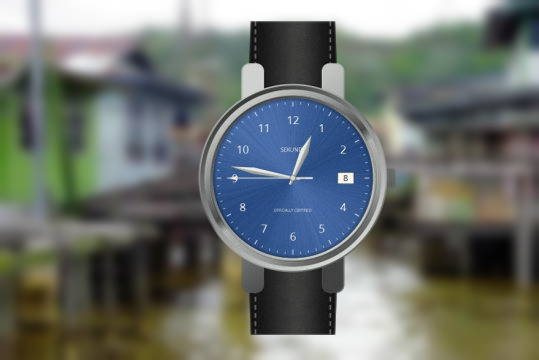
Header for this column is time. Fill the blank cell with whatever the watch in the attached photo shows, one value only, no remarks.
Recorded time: 12:46:45
